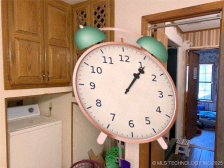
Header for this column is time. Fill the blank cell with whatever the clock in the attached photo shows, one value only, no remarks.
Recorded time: 1:06
